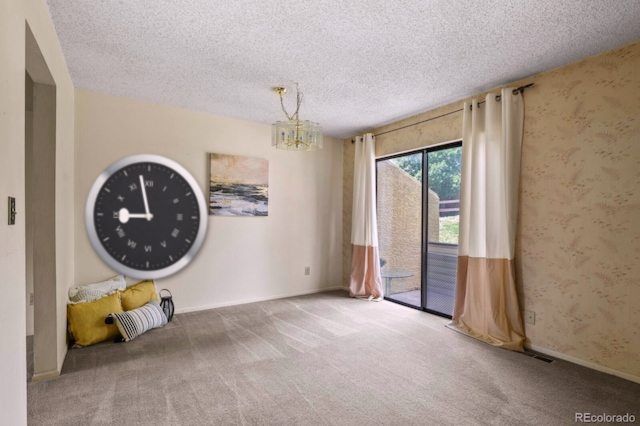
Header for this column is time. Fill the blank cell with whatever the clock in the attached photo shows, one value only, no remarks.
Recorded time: 8:58
